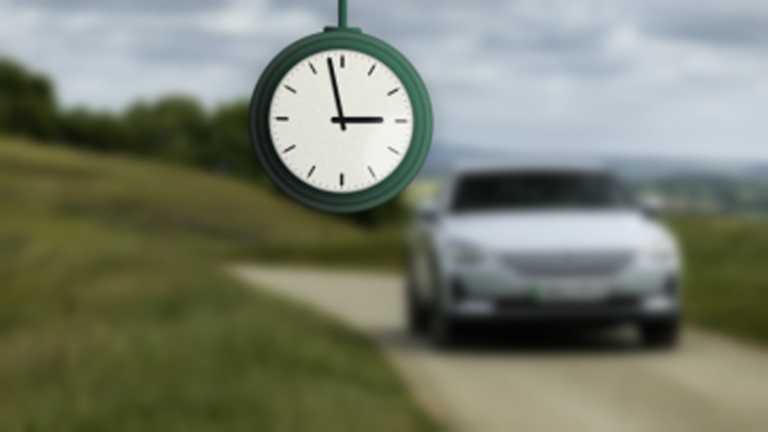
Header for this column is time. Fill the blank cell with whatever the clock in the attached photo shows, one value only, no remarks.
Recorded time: 2:58
